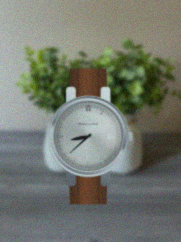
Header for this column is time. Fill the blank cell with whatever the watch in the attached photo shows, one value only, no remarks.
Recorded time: 8:38
